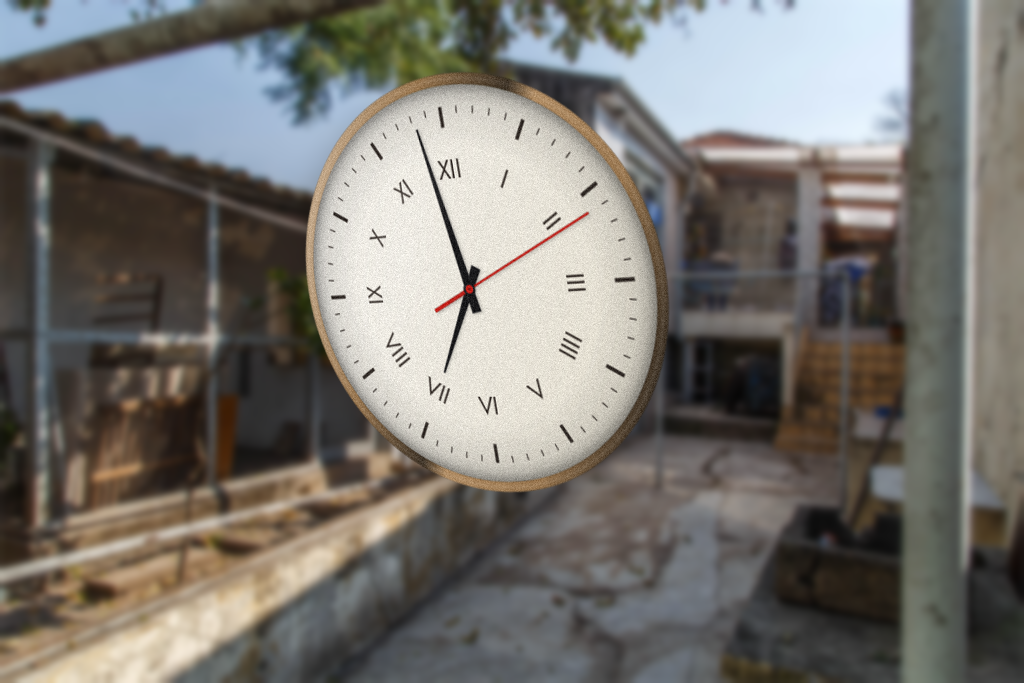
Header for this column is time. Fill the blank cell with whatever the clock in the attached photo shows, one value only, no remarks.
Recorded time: 6:58:11
